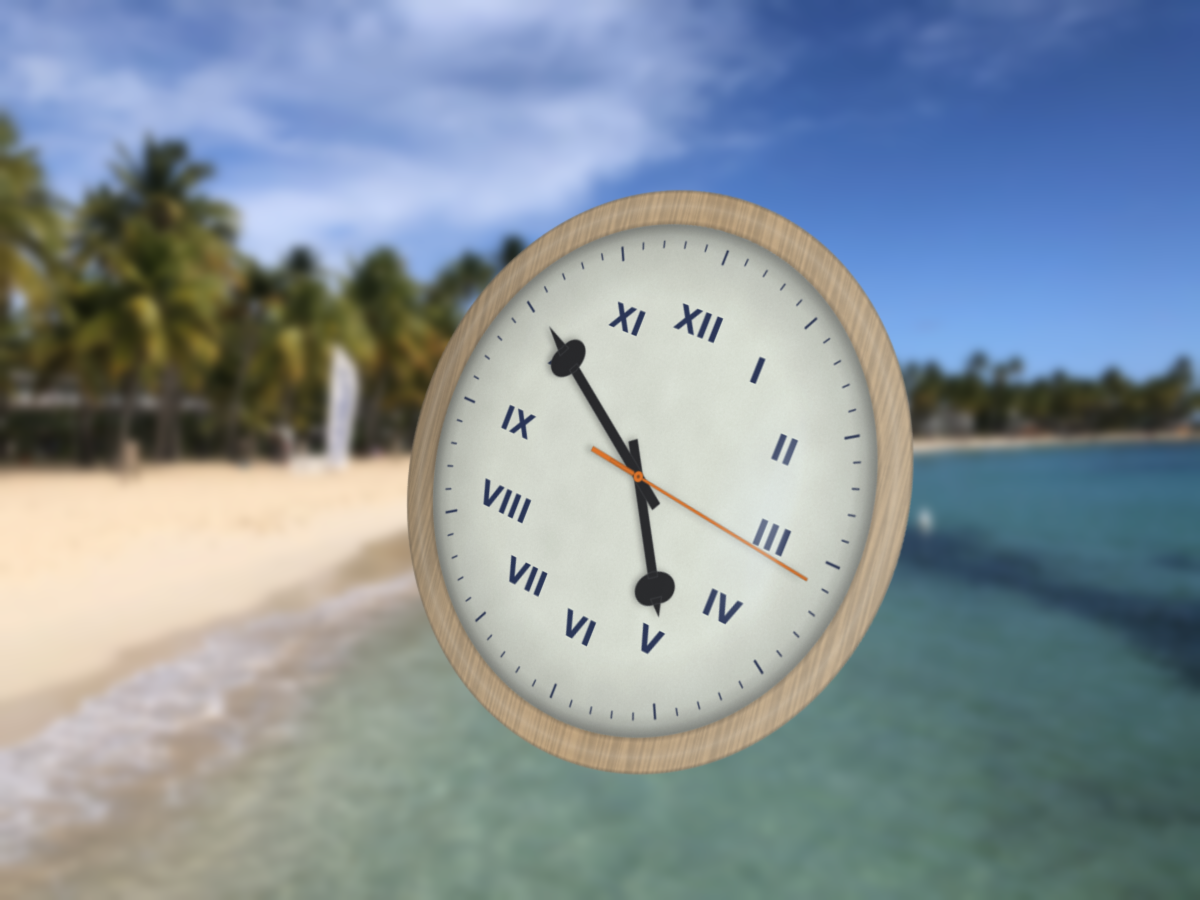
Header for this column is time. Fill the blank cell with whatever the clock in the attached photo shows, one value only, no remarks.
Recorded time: 4:50:16
